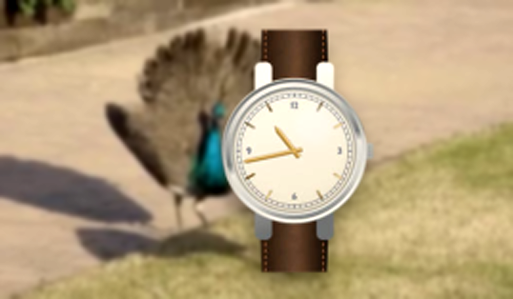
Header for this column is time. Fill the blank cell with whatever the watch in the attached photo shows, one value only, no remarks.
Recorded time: 10:43
